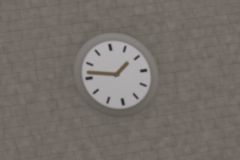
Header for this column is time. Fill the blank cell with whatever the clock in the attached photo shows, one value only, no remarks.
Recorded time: 1:47
